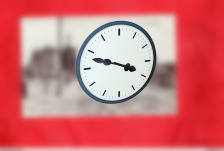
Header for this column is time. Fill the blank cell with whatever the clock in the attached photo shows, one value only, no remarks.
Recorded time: 3:48
